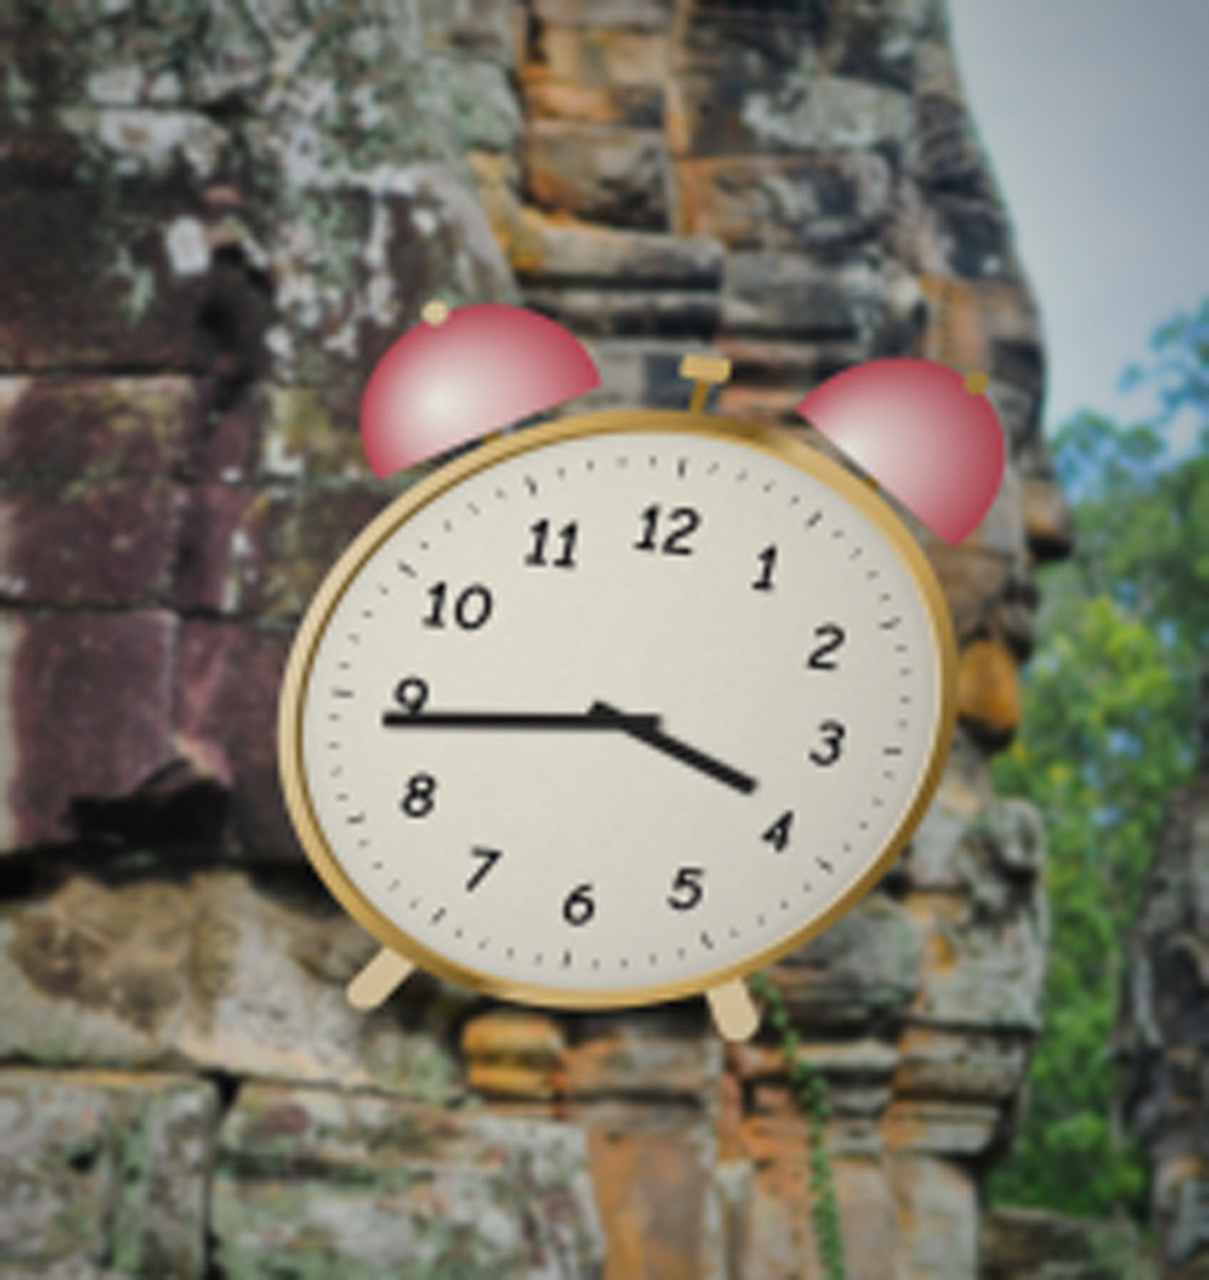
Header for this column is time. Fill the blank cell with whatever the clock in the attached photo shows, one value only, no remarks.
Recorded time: 3:44
